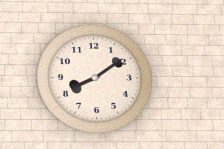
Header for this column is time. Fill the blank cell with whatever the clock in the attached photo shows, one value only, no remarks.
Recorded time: 8:09
